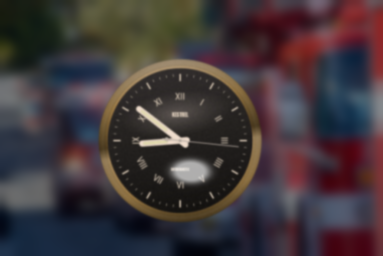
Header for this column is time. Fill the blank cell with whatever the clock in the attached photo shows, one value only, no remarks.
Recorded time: 8:51:16
